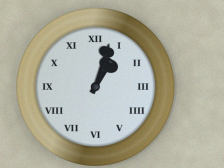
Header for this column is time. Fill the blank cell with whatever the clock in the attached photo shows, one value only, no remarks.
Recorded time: 1:03
